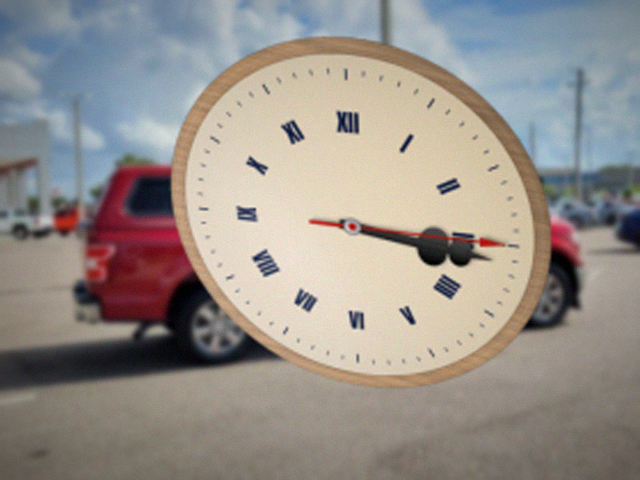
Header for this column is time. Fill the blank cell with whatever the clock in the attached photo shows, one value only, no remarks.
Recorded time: 3:16:15
